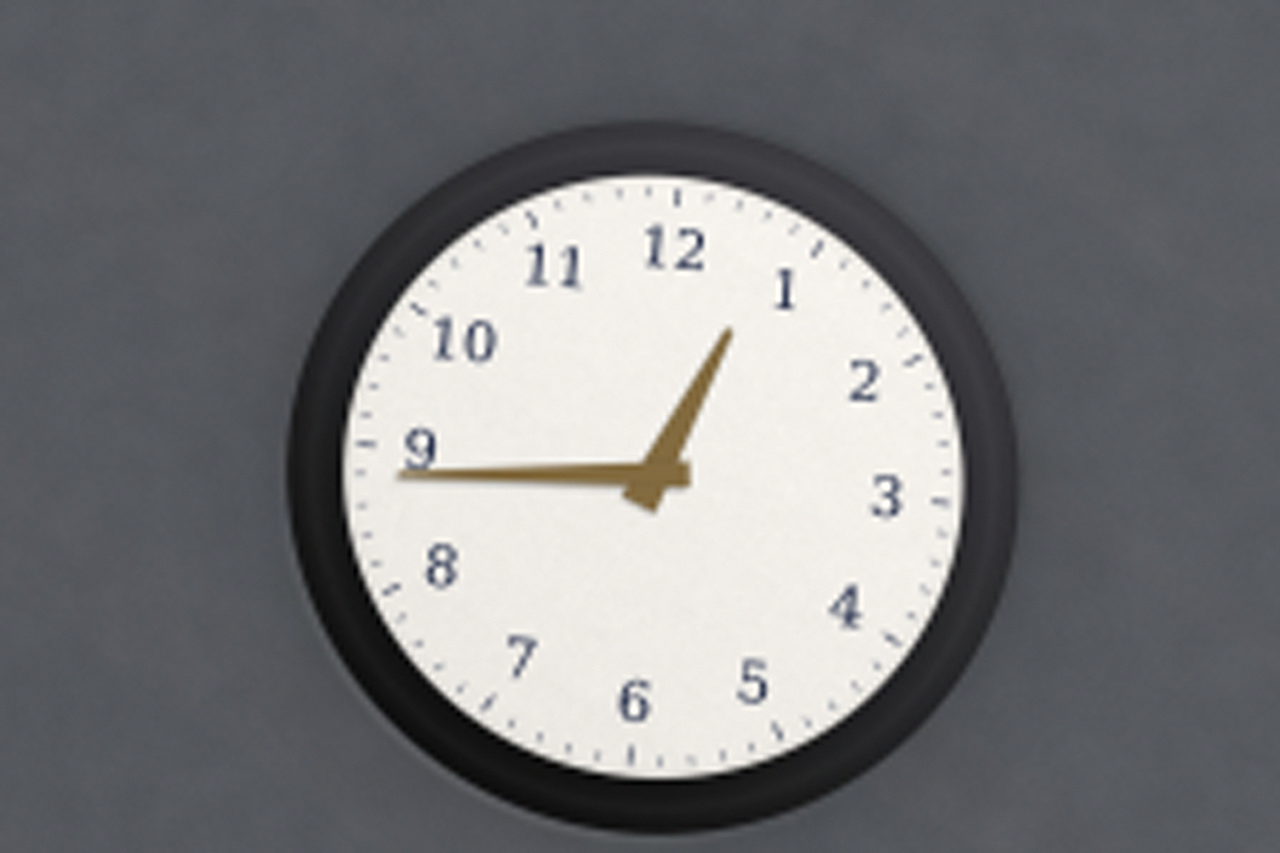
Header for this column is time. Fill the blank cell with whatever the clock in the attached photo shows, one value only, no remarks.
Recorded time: 12:44
